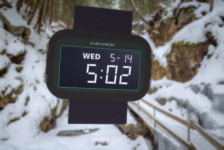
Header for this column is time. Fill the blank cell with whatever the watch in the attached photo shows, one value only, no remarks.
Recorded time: 5:02
